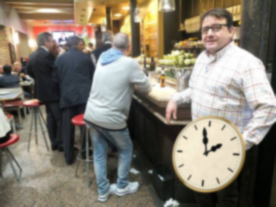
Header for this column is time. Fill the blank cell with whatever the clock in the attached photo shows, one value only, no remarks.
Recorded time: 1:58
